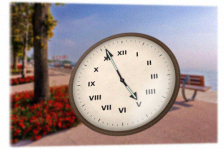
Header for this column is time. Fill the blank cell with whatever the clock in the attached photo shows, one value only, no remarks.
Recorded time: 4:56
